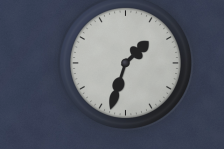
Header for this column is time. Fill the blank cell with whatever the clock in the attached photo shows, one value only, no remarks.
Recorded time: 1:33
